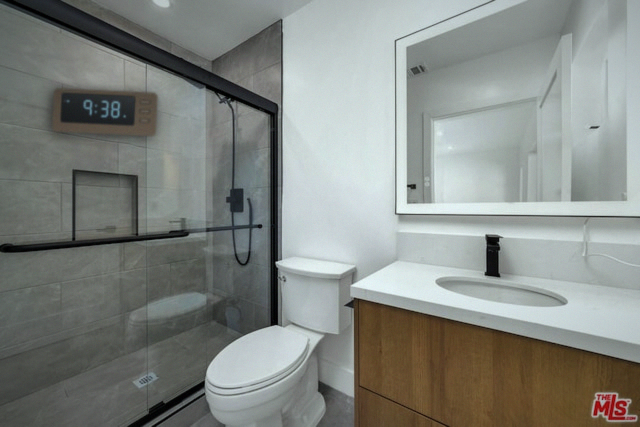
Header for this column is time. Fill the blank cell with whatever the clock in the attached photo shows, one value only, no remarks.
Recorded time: 9:38
